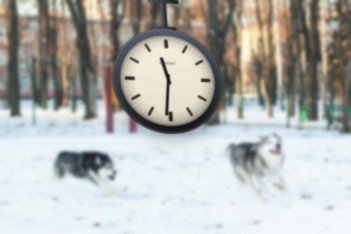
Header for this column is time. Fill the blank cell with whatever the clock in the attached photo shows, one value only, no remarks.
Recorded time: 11:31
